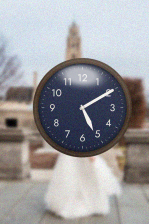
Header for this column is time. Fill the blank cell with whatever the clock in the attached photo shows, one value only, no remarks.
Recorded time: 5:10
